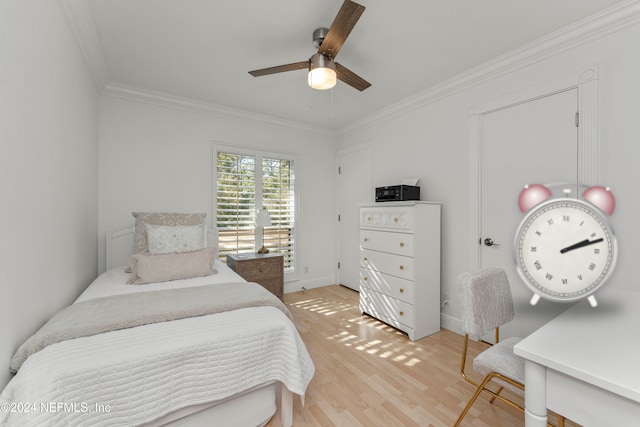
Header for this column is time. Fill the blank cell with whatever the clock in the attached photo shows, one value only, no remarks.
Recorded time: 2:12
